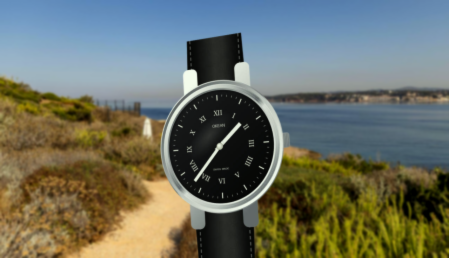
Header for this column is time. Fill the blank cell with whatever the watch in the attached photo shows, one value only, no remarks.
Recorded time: 1:37
